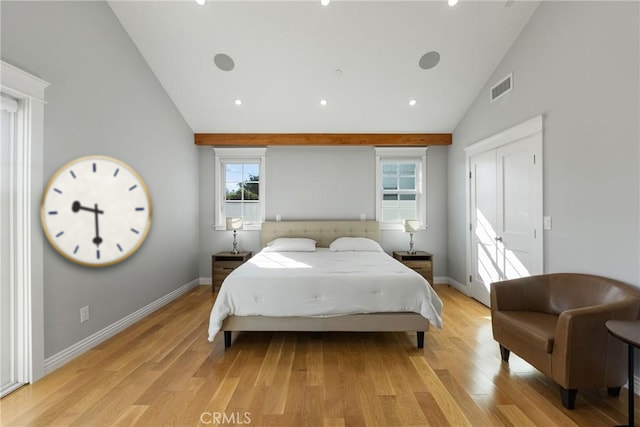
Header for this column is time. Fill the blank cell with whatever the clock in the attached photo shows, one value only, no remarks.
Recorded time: 9:30
